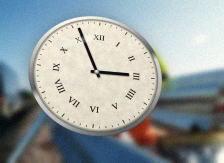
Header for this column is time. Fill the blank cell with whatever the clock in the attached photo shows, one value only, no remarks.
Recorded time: 2:56
